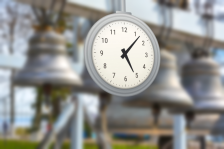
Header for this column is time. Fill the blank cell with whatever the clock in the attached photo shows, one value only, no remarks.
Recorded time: 5:07
